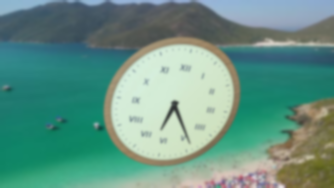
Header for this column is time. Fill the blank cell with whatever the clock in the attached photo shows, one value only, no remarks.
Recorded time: 6:24
